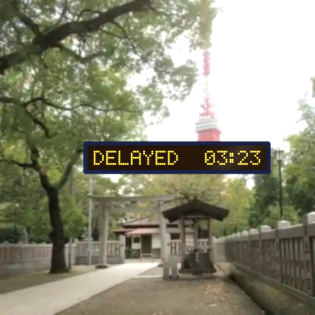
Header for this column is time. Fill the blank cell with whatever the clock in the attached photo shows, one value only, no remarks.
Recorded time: 3:23
